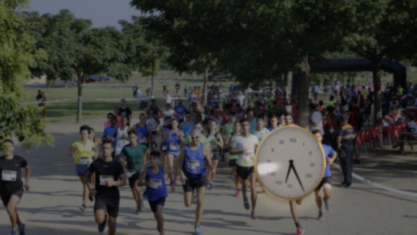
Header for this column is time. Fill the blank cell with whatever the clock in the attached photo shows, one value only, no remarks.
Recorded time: 6:25
